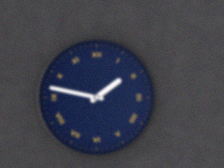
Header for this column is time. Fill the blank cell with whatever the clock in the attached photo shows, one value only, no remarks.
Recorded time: 1:47
